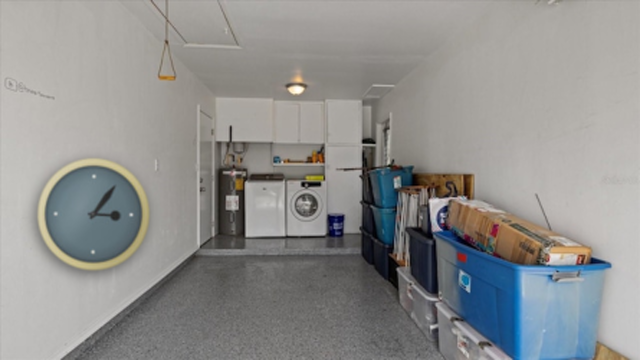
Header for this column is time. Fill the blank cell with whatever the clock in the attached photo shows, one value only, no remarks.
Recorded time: 3:06
